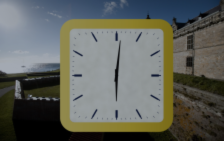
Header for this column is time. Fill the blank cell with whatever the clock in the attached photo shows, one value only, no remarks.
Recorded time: 6:01
